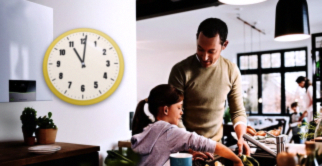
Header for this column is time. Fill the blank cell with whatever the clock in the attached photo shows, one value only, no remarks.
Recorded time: 11:01
